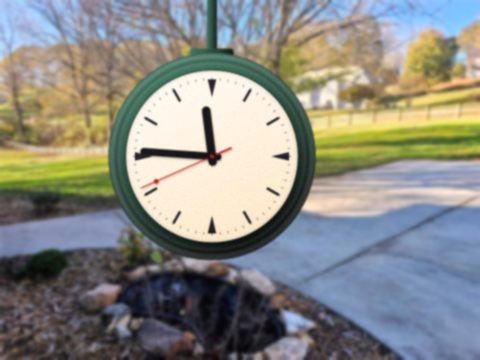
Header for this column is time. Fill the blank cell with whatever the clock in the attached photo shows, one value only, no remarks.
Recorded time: 11:45:41
